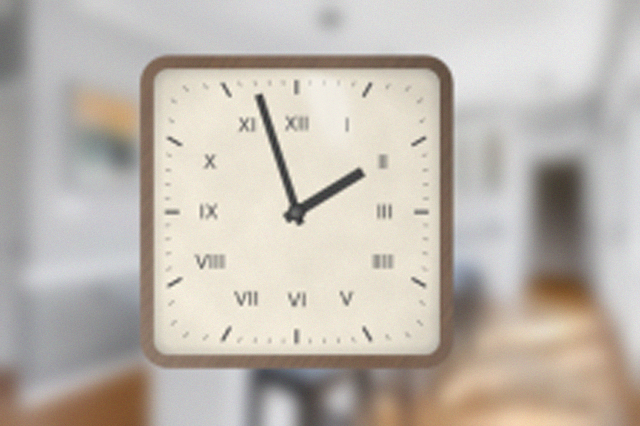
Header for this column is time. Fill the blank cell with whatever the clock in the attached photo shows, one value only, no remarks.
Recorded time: 1:57
